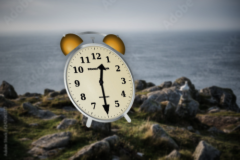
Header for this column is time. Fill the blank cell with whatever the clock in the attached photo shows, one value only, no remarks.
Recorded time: 12:30
